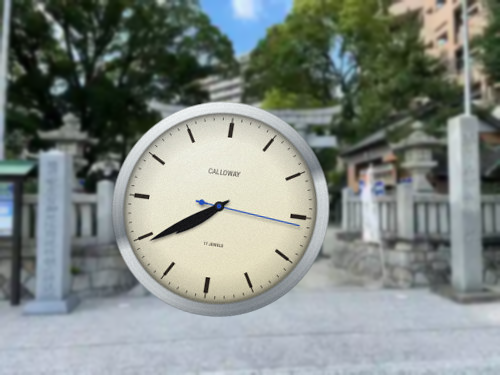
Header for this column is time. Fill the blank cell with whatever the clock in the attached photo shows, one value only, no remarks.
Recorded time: 7:39:16
